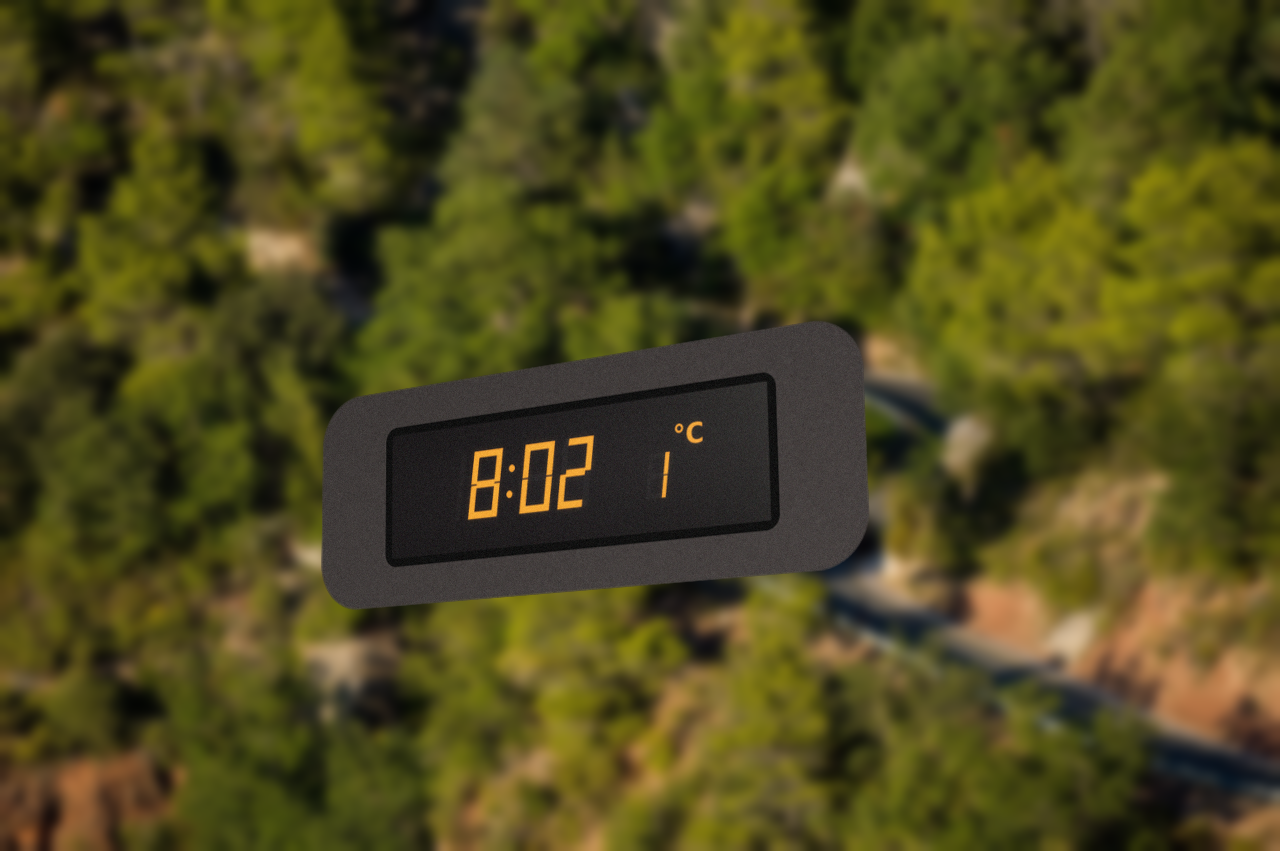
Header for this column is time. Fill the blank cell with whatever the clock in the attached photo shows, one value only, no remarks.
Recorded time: 8:02
